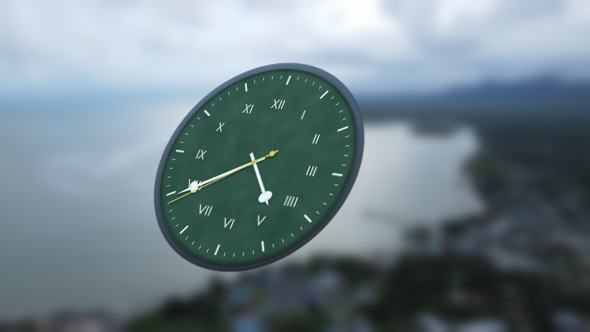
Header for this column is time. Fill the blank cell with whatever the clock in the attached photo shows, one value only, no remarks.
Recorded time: 4:39:39
